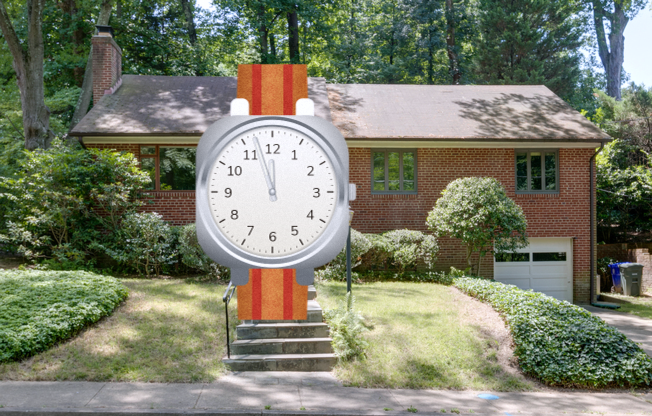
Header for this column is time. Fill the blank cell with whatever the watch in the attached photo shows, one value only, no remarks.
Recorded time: 11:57
